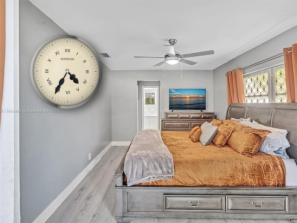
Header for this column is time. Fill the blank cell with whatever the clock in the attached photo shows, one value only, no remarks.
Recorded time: 4:35
